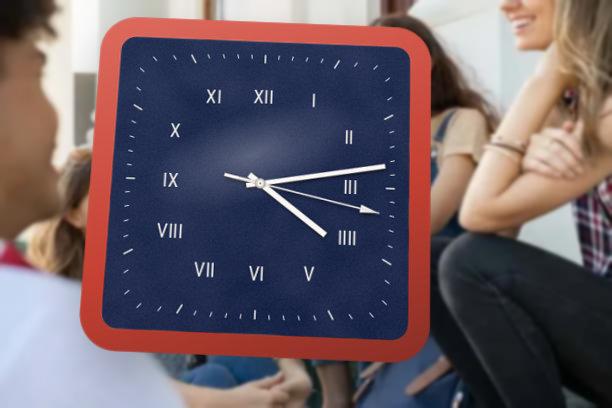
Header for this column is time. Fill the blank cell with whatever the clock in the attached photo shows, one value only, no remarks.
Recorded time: 4:13:17
